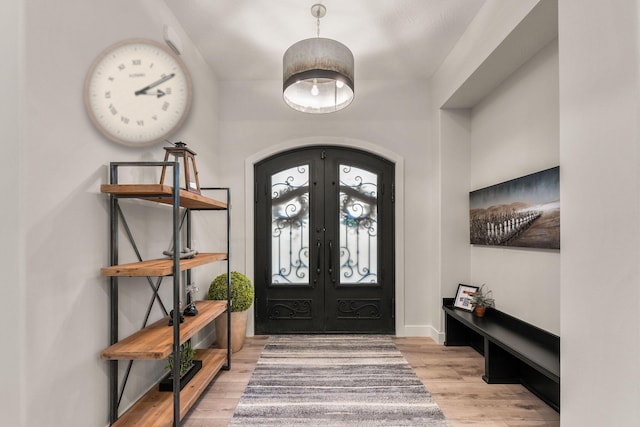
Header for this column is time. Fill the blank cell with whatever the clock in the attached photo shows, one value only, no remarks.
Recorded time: 3:11
